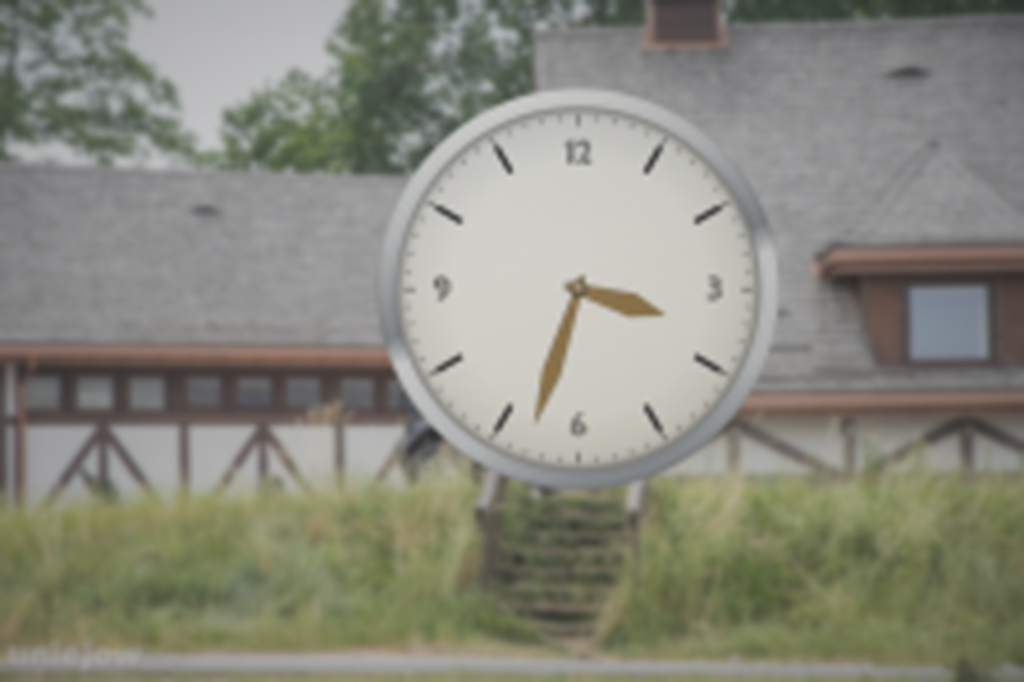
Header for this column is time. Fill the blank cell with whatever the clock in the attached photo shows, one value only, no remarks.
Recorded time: 3:33
